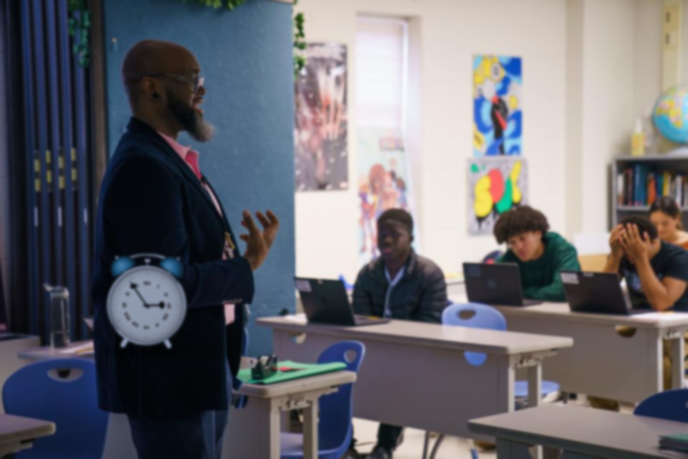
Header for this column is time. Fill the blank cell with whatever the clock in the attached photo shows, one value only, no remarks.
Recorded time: 2:54
